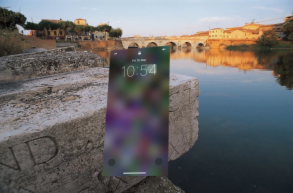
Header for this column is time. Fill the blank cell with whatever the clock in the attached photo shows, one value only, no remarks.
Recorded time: 10:54
